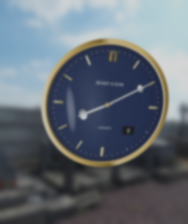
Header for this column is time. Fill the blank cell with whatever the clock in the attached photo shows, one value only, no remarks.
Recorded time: 8:10
